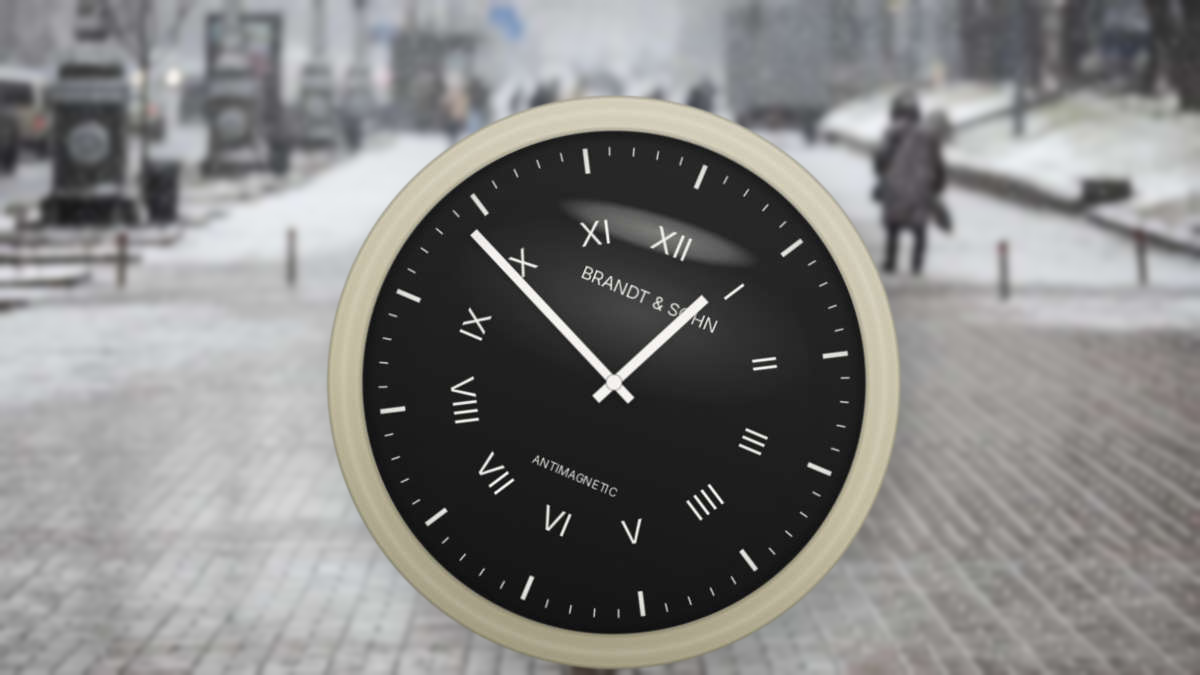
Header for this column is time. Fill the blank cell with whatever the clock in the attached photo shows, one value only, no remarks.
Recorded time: 12:49
